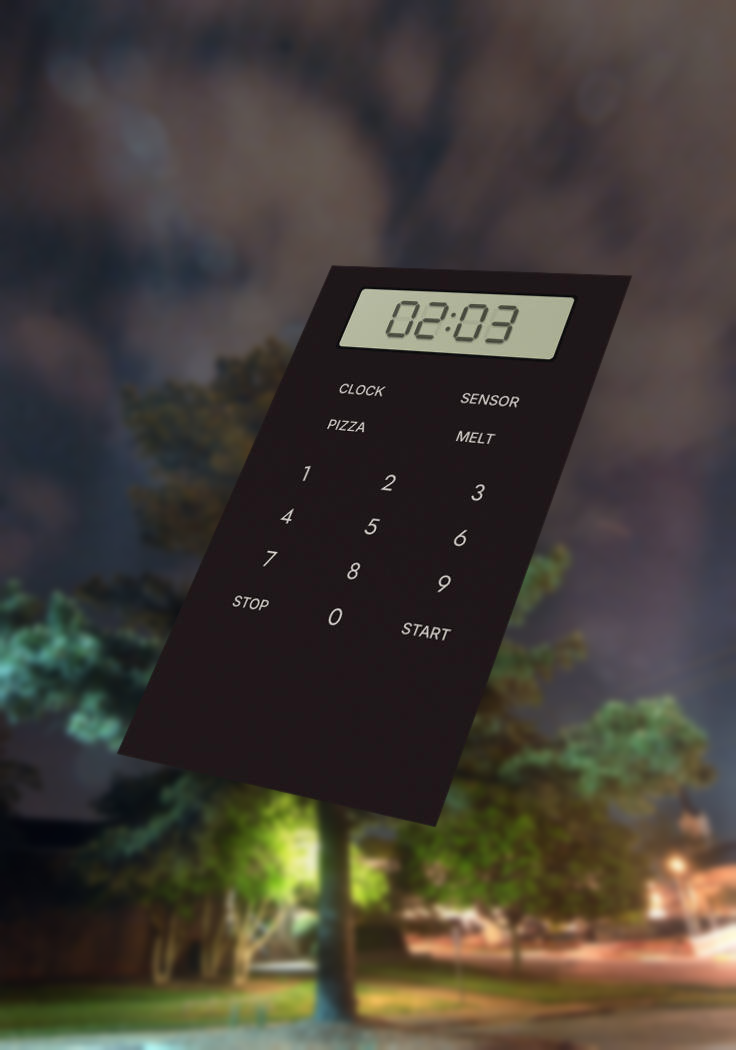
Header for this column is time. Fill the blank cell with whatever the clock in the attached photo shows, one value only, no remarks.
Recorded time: 2:03
